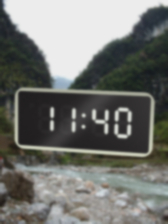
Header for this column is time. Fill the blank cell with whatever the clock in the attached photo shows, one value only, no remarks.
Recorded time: 11:40
